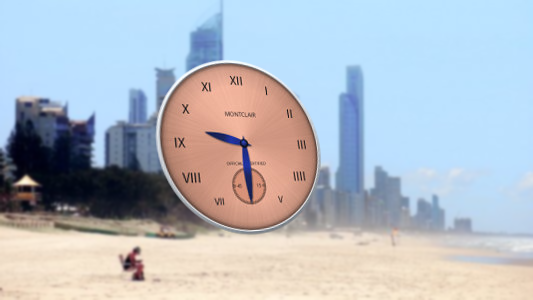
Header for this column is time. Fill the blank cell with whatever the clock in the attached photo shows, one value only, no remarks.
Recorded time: 9:30
